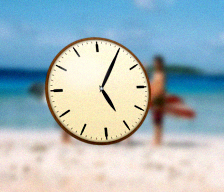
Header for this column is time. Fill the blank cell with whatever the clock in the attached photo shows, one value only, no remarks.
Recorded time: 5:05
